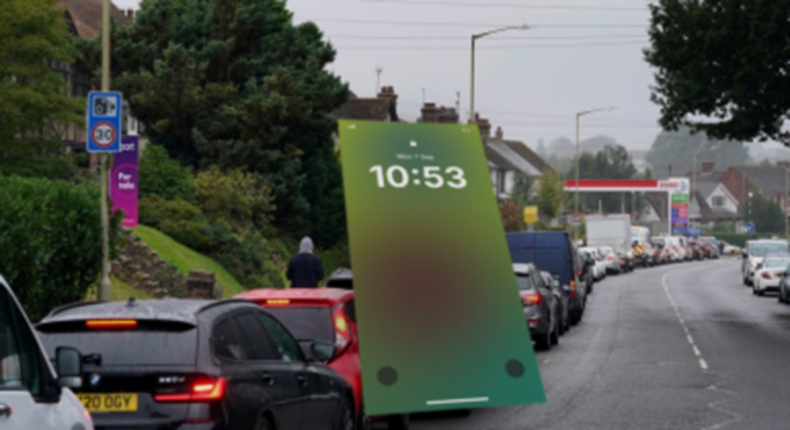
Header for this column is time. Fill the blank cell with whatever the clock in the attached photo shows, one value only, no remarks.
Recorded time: 10:53
